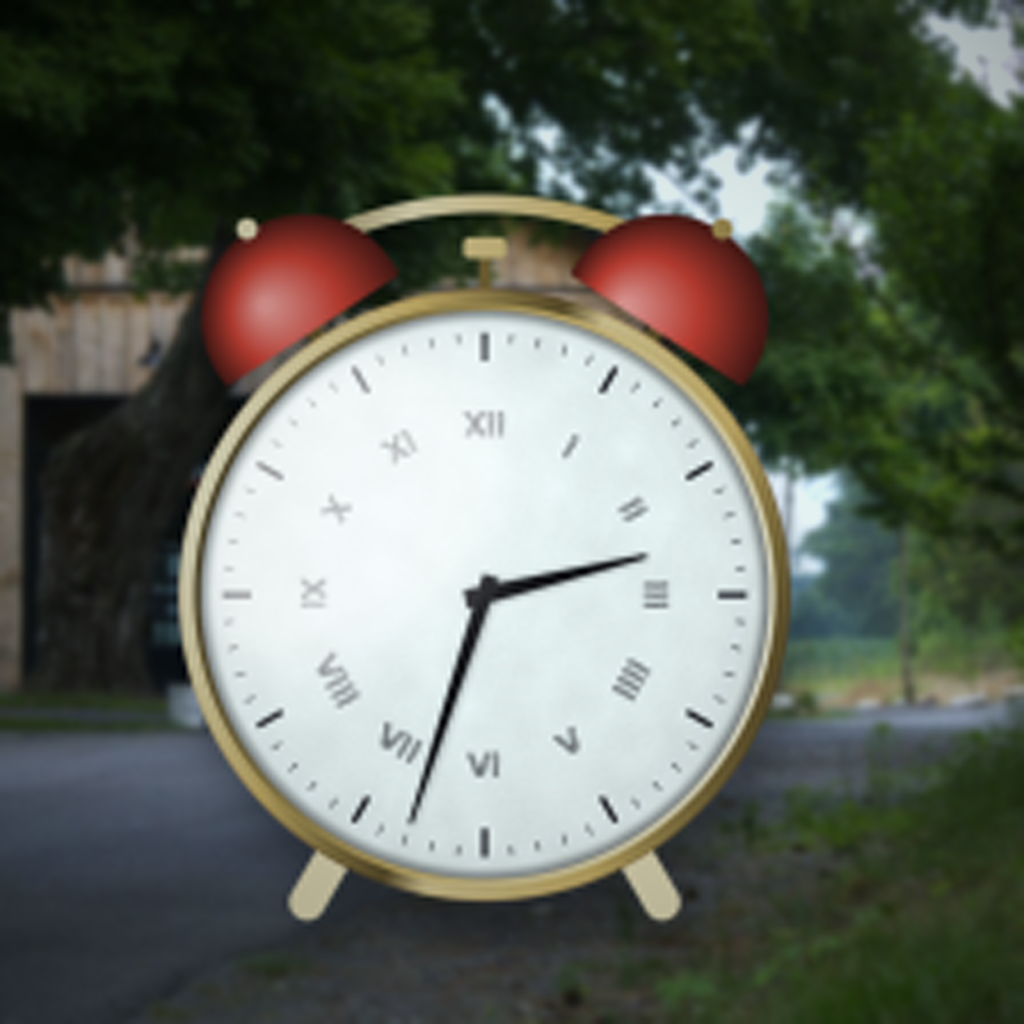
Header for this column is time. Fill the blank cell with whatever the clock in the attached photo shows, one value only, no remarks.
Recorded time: 2:33
